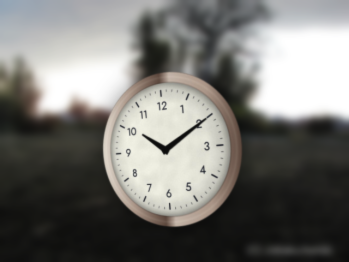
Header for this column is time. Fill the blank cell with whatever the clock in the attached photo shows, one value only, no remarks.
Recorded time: 10:10
